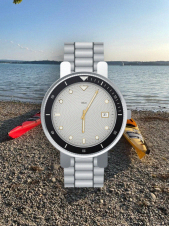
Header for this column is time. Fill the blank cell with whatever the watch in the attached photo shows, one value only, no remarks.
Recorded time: 6:05
